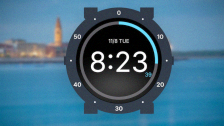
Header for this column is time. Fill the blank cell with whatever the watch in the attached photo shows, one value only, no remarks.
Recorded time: 8:23
